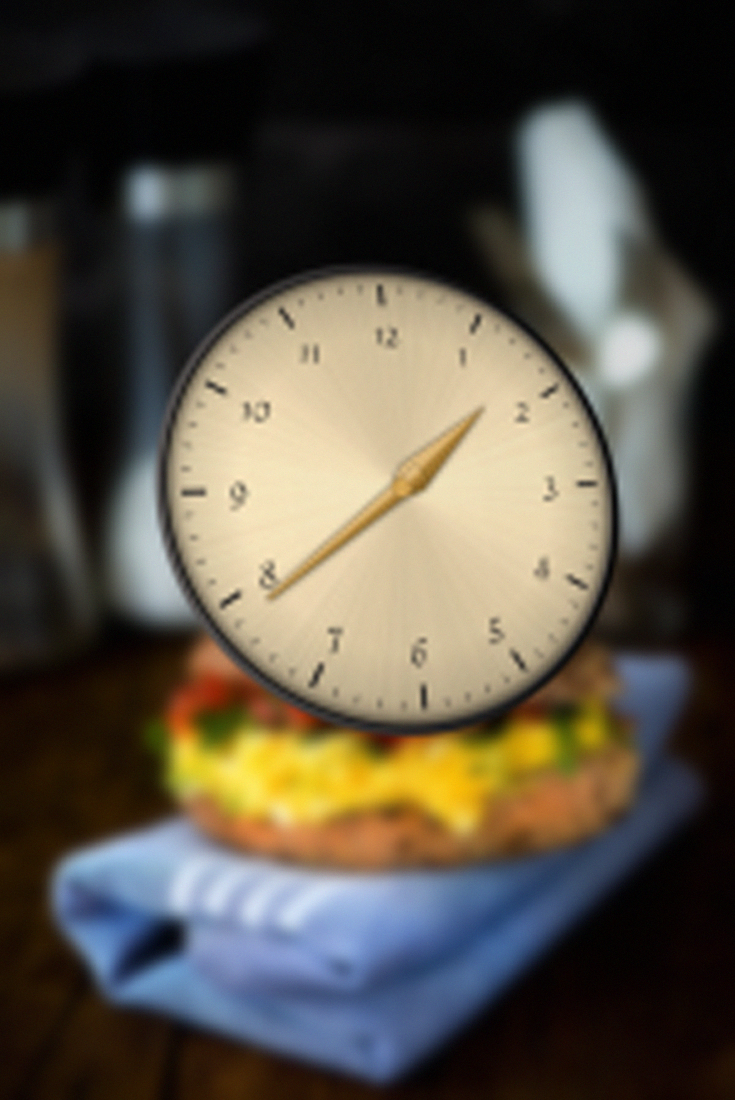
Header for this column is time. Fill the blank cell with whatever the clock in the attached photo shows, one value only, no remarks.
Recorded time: 1:39
